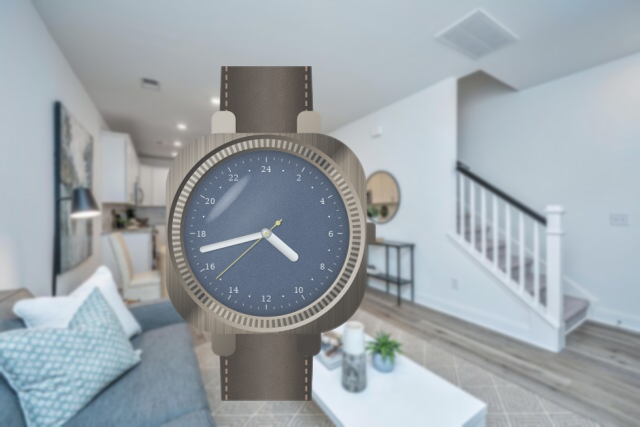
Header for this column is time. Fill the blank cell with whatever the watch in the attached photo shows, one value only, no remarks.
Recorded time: 8:42:38
